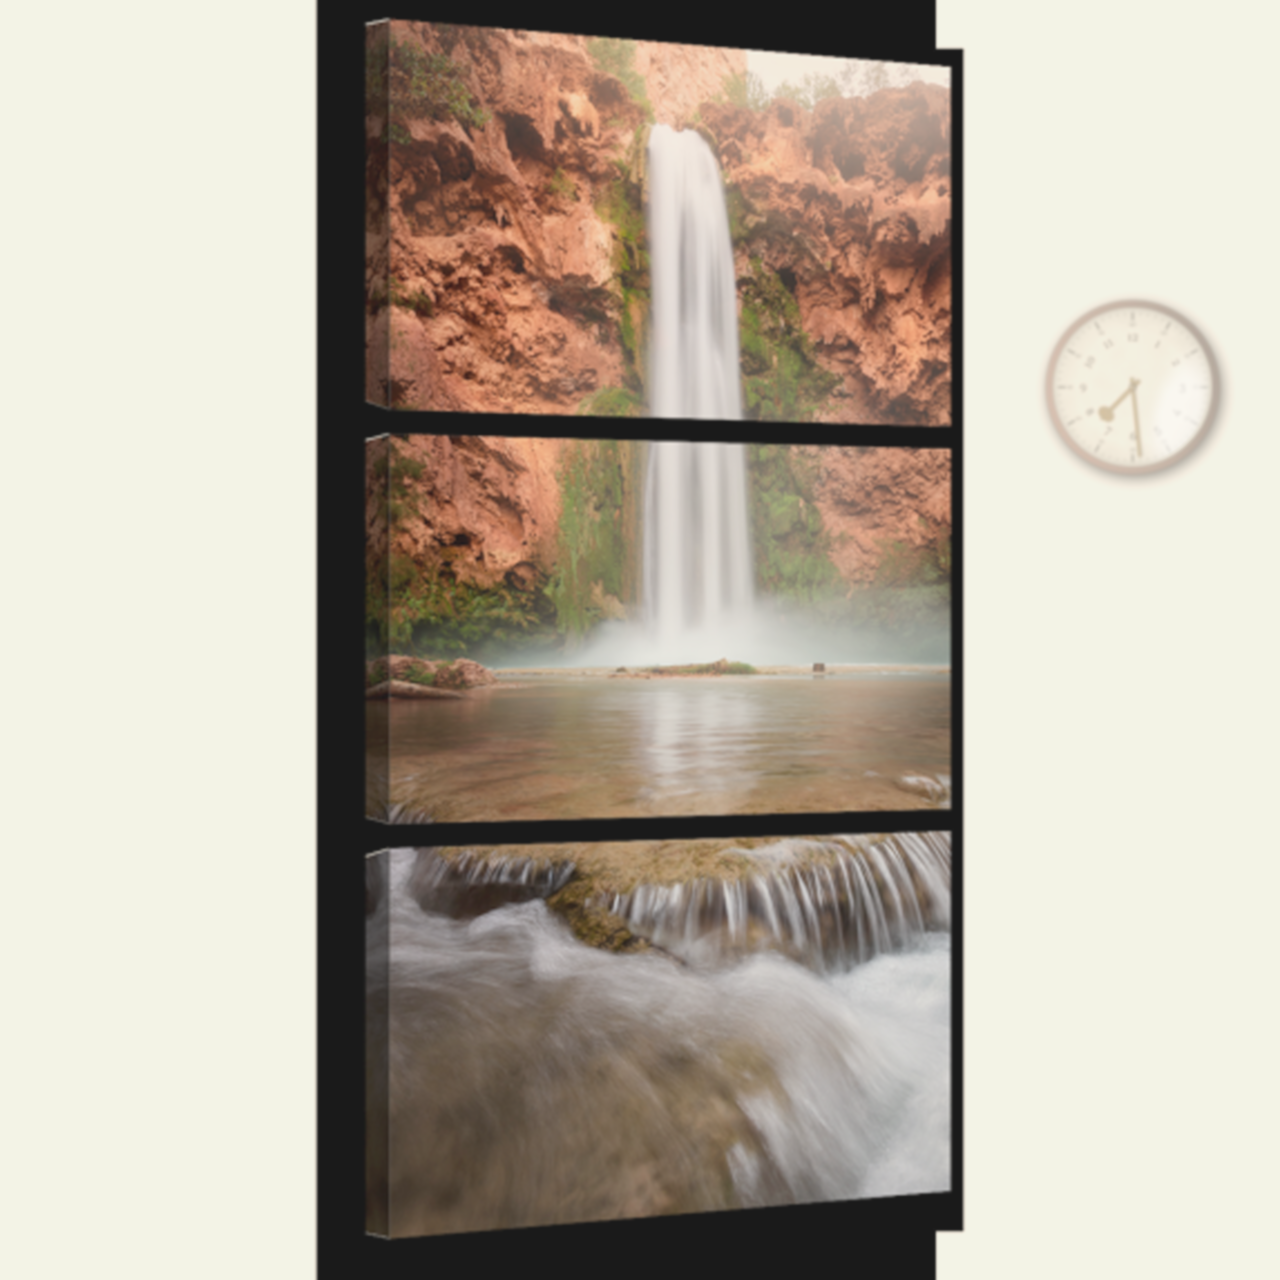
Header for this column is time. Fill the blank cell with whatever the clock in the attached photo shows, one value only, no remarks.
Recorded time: 7:29
